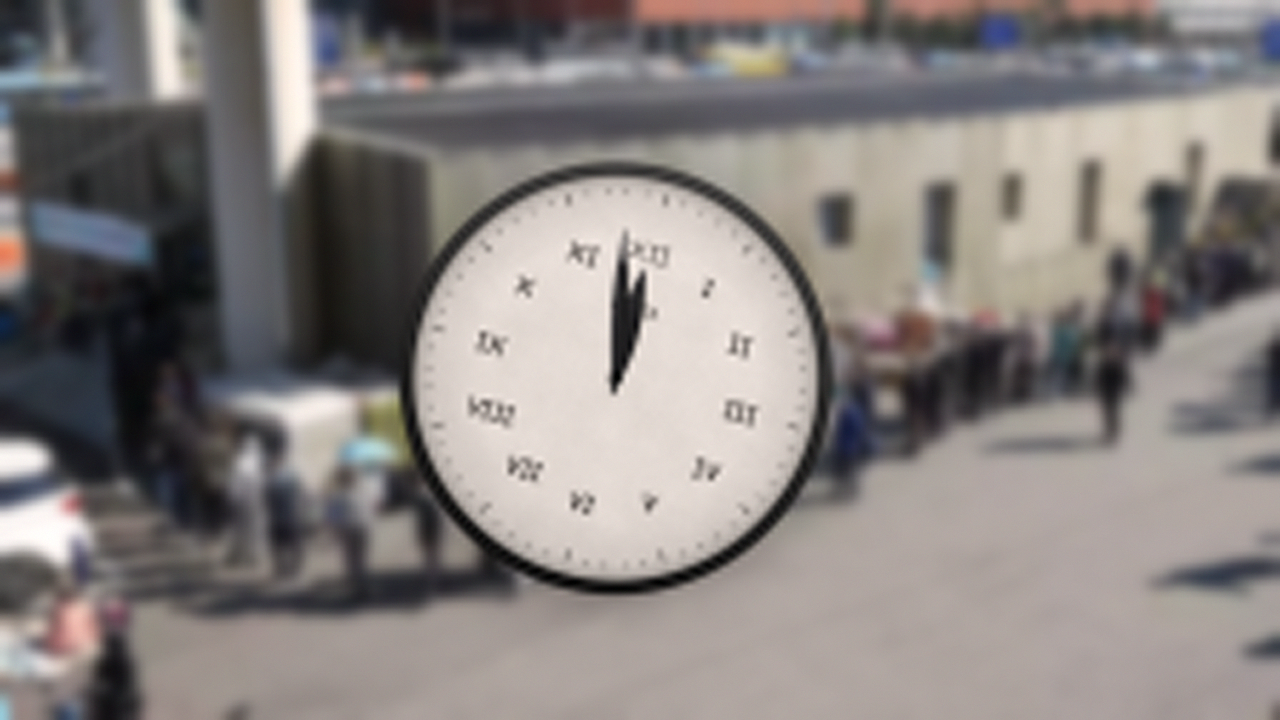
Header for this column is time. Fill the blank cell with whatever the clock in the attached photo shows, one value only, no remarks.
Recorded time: 11:58
